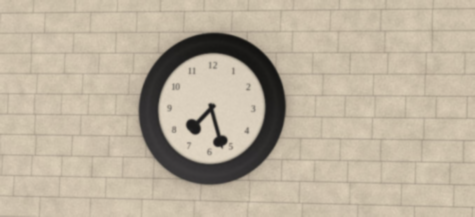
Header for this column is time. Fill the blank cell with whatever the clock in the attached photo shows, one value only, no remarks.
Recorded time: 7:27
